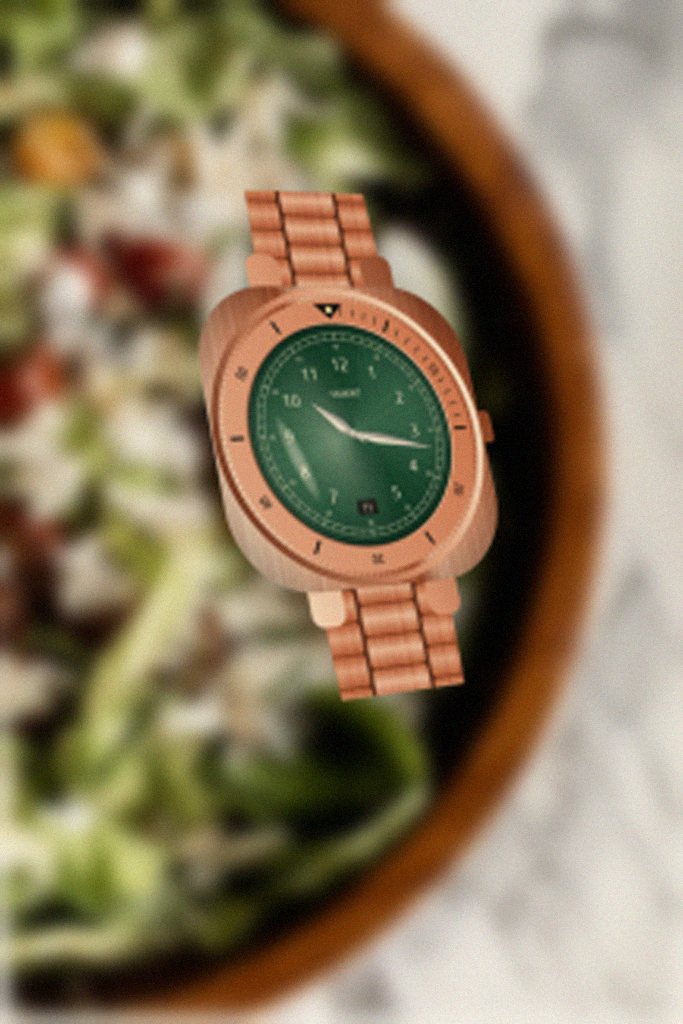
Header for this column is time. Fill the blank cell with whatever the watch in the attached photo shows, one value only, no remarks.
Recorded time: 10:17
